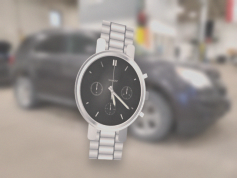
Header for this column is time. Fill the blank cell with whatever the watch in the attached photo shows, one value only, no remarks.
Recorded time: 5:21
